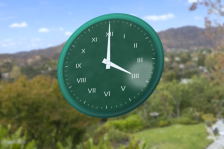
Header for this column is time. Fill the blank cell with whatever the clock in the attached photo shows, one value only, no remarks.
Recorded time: 4:00
